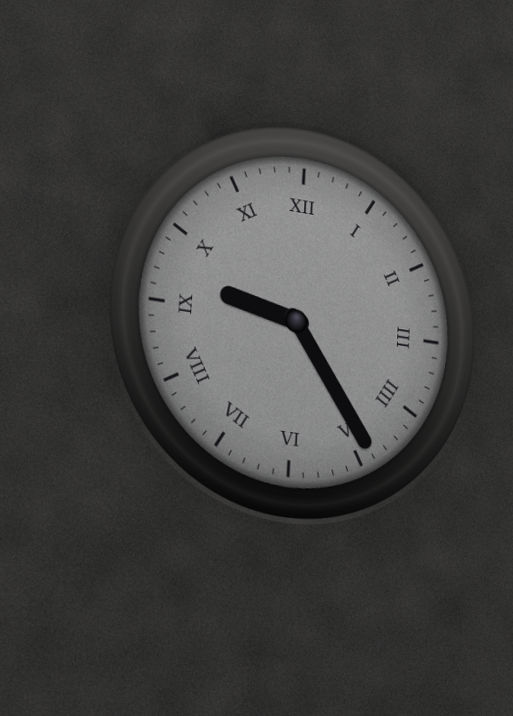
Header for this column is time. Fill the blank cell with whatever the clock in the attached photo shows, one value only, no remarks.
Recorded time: 9:24
